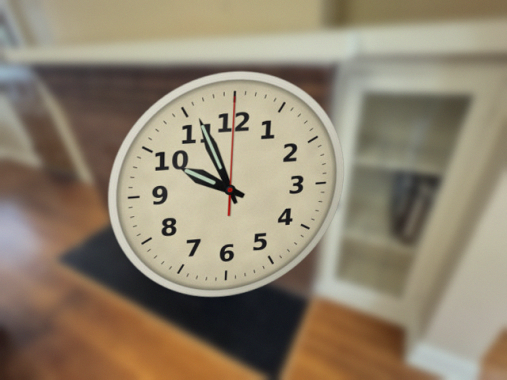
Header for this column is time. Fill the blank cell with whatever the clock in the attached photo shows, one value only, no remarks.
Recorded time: 9:56:00
